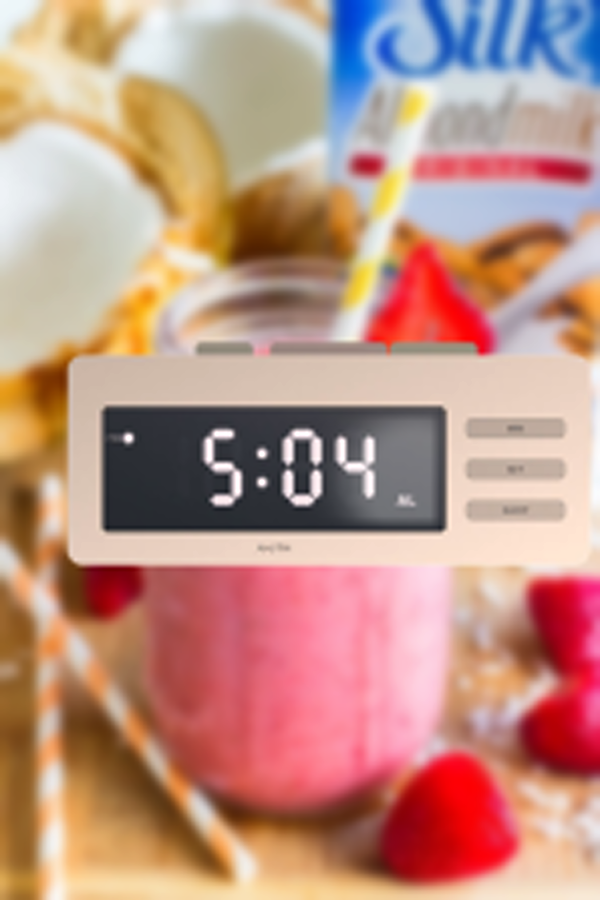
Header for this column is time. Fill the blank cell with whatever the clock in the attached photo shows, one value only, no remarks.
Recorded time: 5:04
